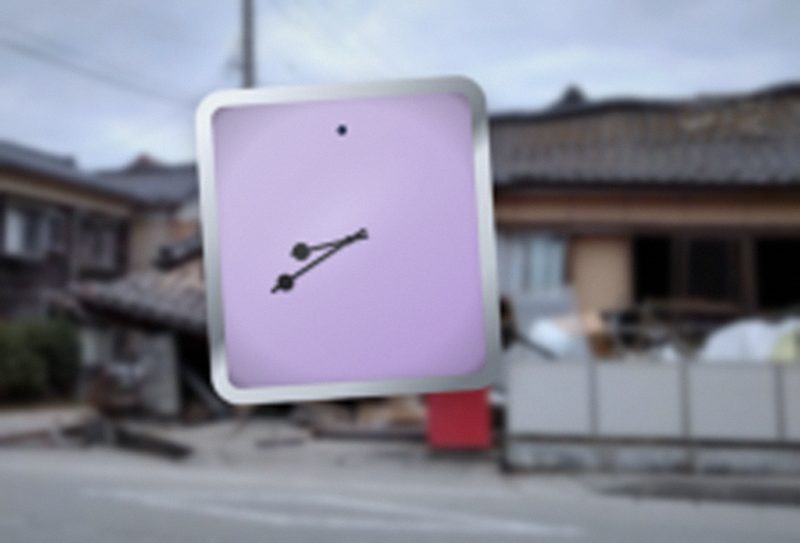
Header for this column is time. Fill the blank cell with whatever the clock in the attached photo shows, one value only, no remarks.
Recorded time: 8:40
